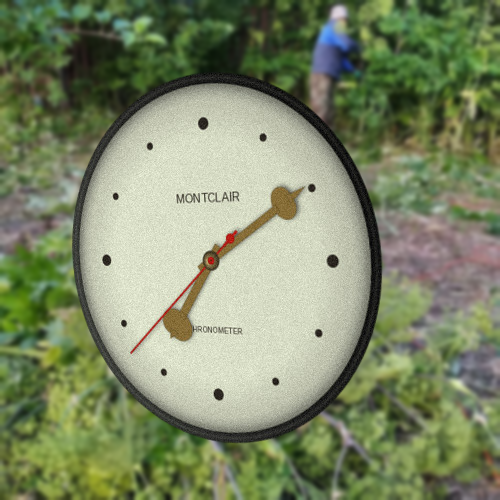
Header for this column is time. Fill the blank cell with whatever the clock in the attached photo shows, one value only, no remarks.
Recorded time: 7:09:38
